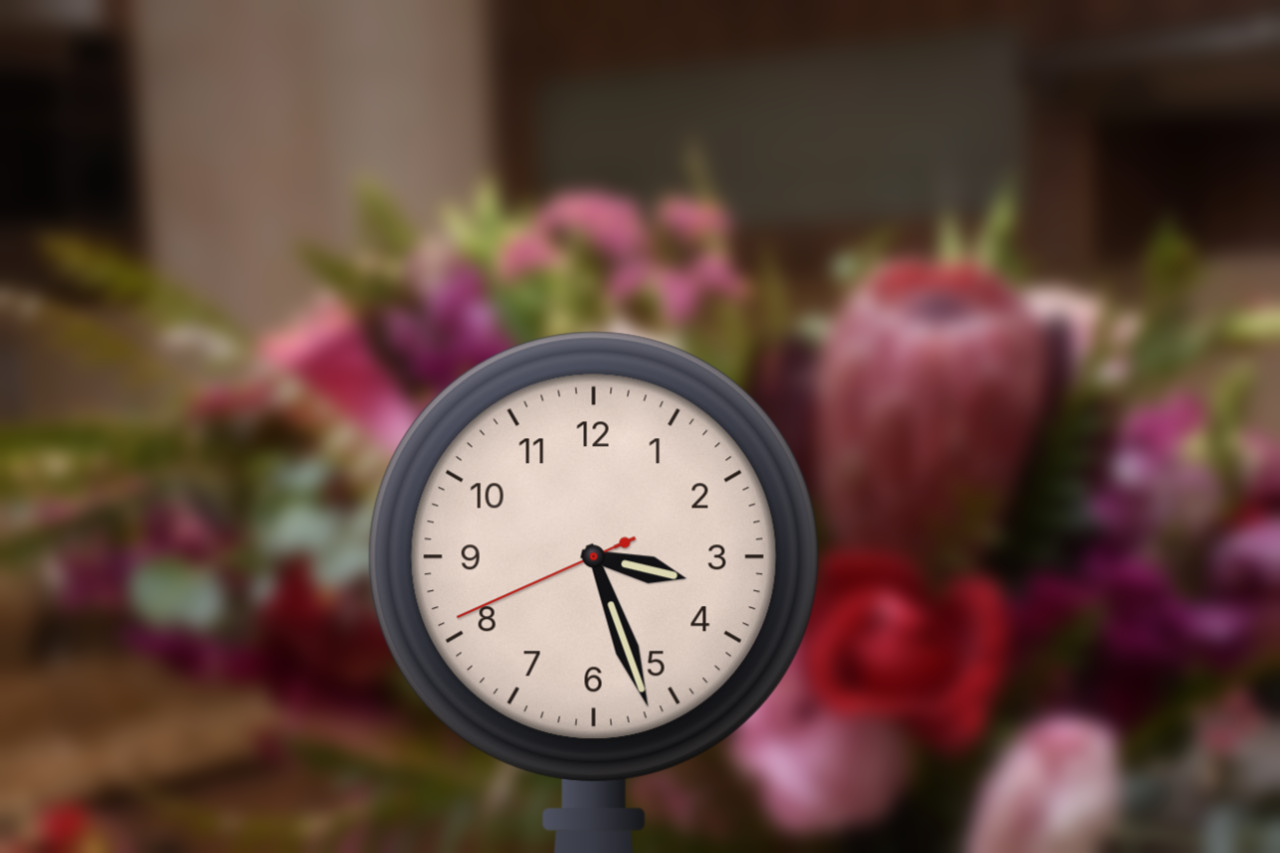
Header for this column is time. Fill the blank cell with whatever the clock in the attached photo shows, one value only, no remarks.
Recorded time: 3:26:41
